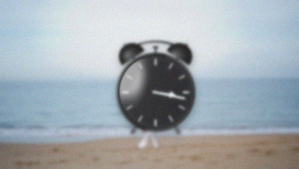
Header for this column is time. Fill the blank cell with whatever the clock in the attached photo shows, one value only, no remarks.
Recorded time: 3:17
